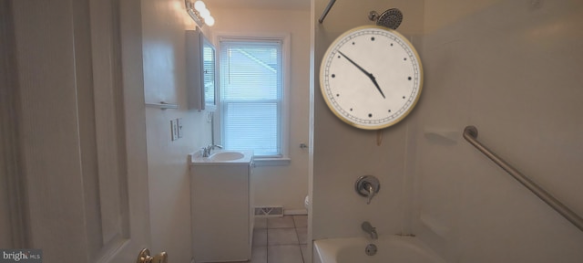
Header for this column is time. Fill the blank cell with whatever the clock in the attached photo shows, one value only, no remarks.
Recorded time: 4:51
